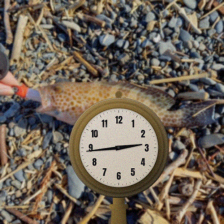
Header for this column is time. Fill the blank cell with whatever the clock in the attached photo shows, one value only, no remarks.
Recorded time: 2:44
